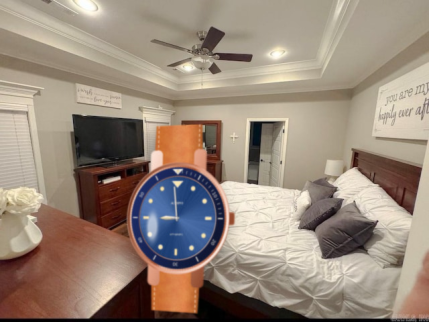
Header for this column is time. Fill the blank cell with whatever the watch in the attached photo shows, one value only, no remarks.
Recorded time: 8:59
